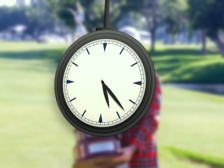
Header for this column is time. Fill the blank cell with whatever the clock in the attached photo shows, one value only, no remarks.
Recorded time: 5:23
